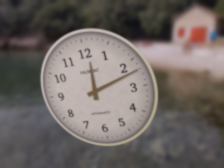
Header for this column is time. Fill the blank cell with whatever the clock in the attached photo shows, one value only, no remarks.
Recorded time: 12:12
